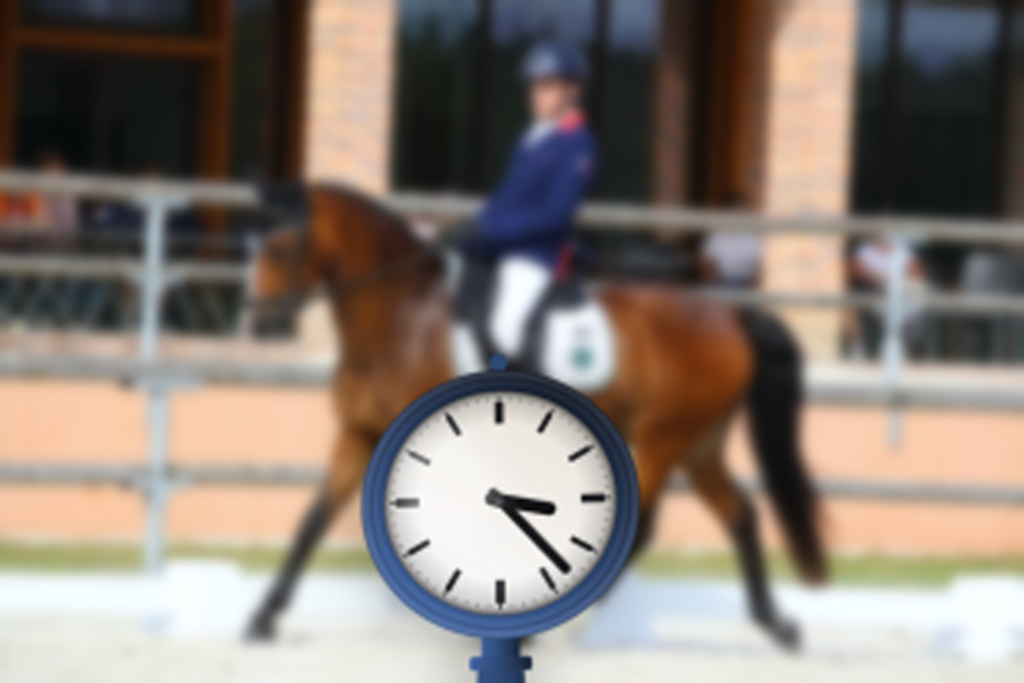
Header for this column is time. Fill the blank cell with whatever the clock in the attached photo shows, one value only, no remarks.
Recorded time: 3:23
